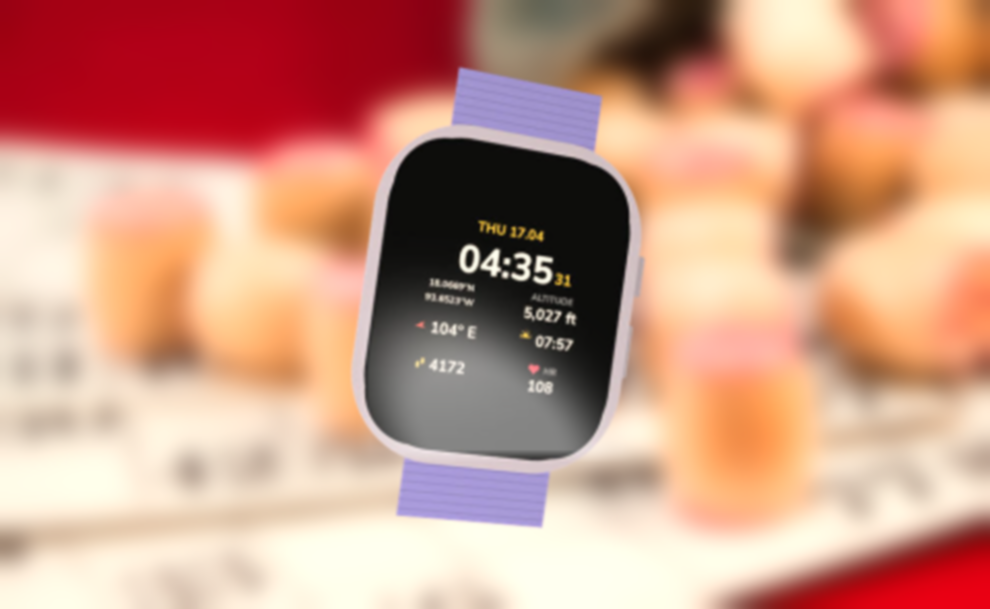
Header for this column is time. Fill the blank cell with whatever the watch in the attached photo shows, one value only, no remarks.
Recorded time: 4:35
